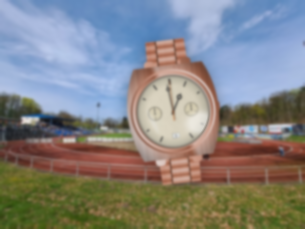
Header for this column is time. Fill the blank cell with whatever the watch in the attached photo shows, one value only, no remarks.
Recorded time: 12:59
